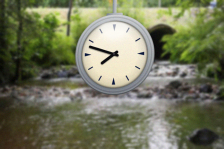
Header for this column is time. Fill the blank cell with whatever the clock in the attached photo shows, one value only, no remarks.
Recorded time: 7:48
